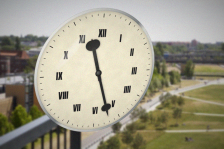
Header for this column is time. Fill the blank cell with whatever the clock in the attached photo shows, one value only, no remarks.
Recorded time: 11:27
